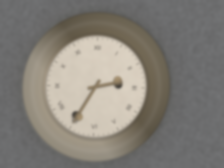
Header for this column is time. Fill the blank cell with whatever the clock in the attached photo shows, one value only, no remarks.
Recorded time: 2:35
